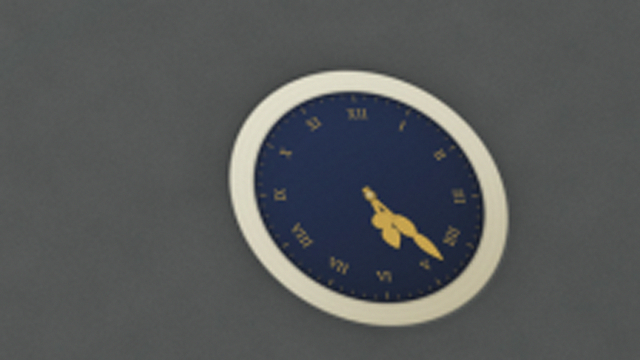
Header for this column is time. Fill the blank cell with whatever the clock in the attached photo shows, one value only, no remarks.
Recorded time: 5:23
